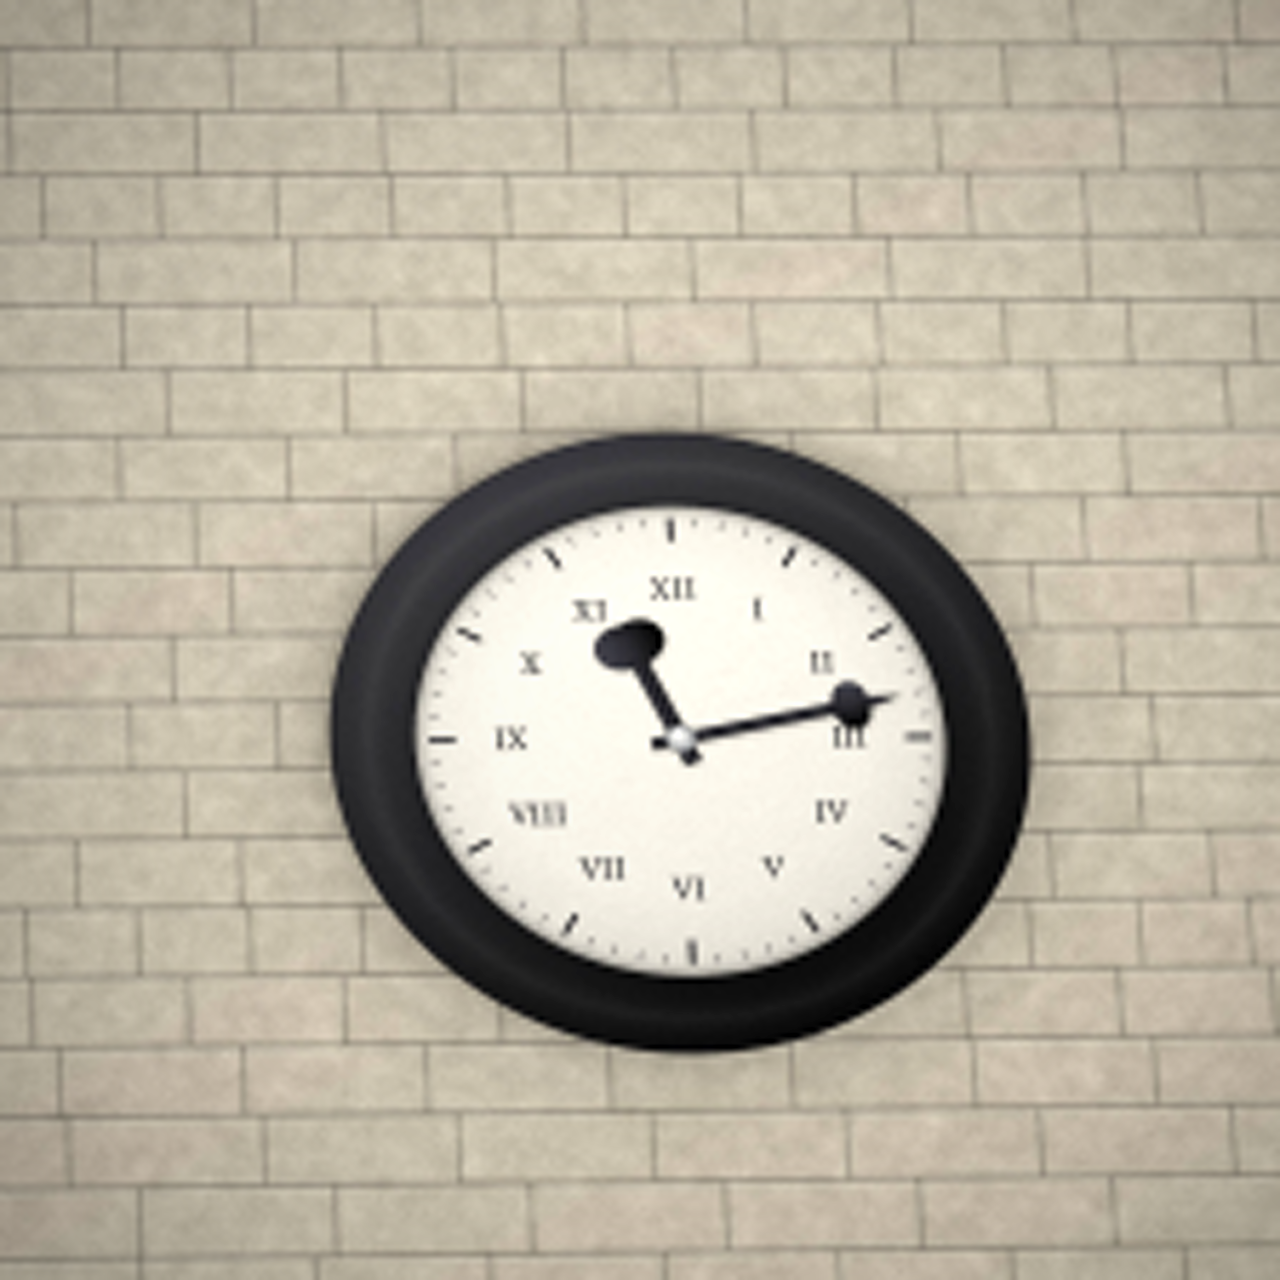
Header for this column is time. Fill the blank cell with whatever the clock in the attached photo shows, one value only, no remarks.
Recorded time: 11:13
